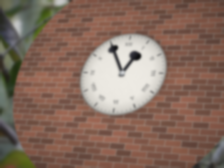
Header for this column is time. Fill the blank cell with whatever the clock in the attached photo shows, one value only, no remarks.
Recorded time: 12:55
